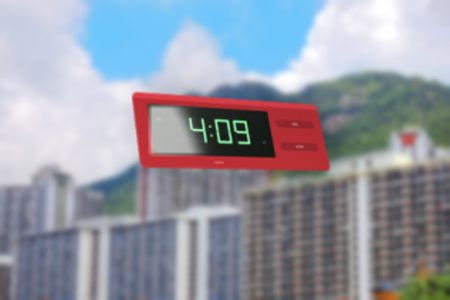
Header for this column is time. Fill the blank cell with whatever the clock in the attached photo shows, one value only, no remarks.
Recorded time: 4:09
